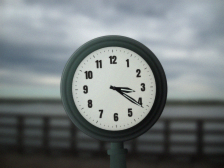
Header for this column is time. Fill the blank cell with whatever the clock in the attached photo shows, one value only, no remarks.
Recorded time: 3:21
